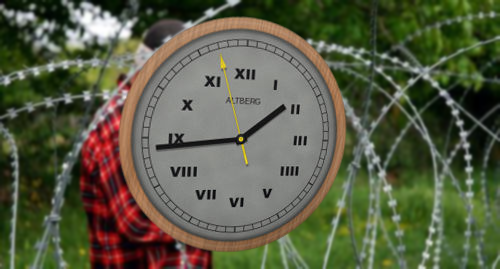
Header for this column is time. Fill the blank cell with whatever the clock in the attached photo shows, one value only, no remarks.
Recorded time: 1:43:57
